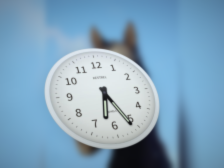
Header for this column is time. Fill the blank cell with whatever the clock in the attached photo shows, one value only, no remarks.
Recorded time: 6:26
